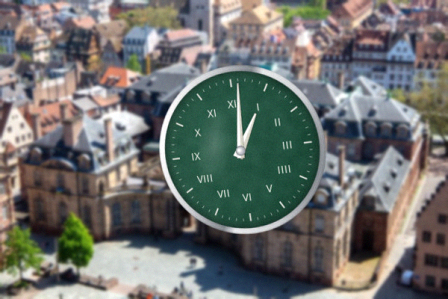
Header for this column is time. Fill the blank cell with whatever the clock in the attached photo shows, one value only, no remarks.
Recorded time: 1:01
